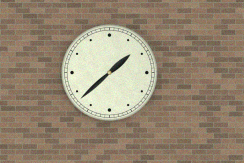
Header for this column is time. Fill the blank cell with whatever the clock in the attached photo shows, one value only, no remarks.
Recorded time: 1:38
